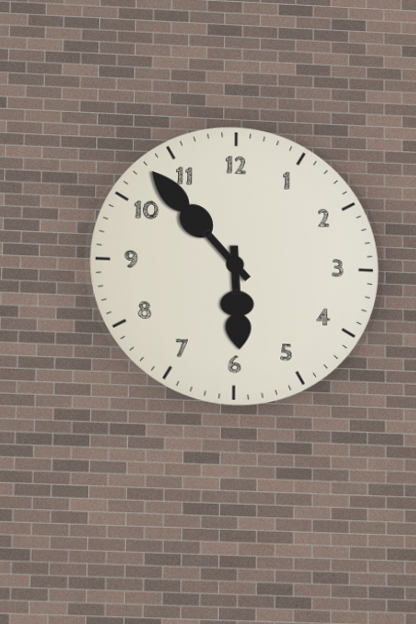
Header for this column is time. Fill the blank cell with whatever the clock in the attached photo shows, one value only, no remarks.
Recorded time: 5:53
